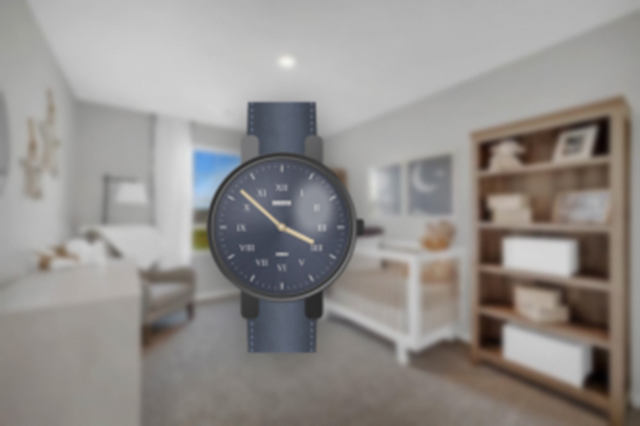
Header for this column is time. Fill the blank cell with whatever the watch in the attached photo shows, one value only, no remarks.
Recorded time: 3:52
